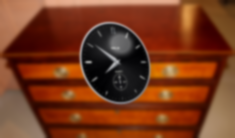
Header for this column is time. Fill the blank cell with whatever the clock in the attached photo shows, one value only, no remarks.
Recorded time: 7:51
